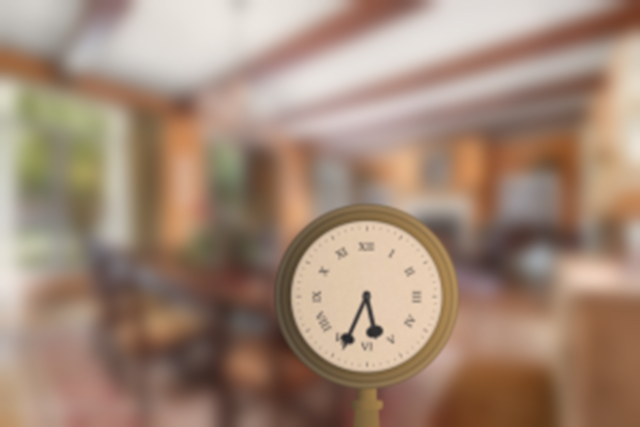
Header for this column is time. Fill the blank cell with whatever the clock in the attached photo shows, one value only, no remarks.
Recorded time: 5:34
